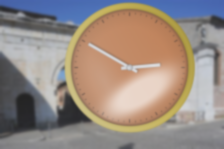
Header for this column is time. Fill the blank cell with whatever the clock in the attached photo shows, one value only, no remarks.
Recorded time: 2:50
